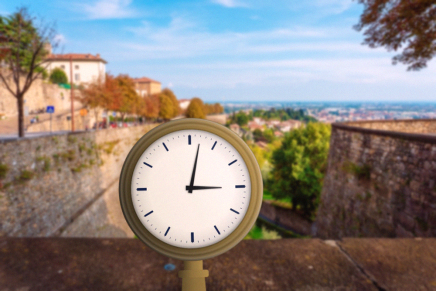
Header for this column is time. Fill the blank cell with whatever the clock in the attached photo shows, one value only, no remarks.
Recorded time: 3:02
